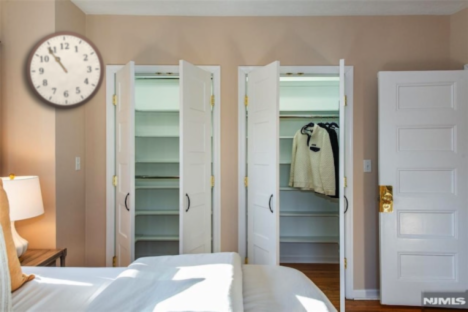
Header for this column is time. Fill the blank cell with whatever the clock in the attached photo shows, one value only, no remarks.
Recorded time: 10:54
